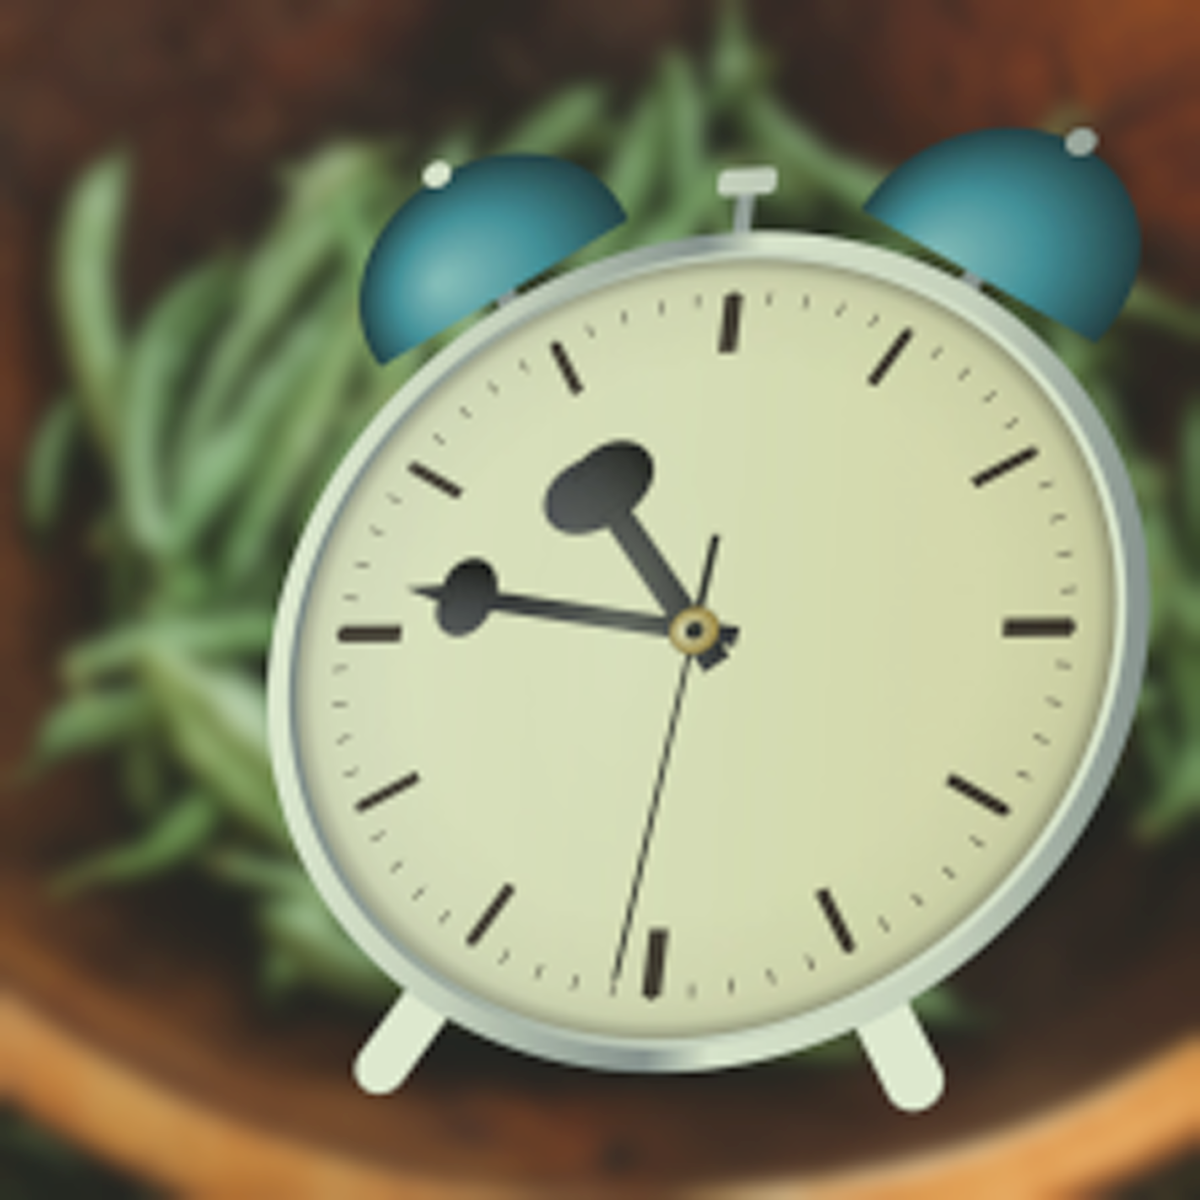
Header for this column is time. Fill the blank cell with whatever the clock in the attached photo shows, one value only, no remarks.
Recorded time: 10:46:31
